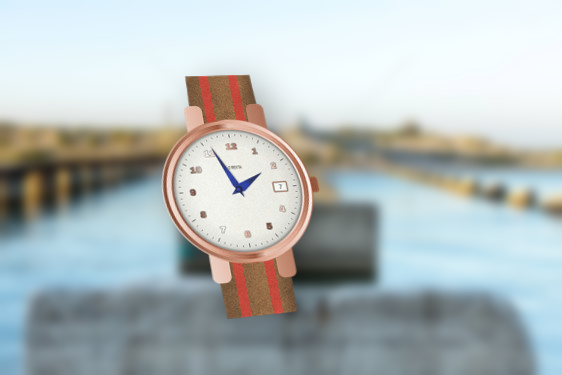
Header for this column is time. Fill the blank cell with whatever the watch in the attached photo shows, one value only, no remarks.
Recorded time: 1:56
